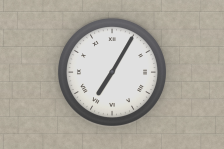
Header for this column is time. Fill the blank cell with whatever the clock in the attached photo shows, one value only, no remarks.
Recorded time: 7:05
